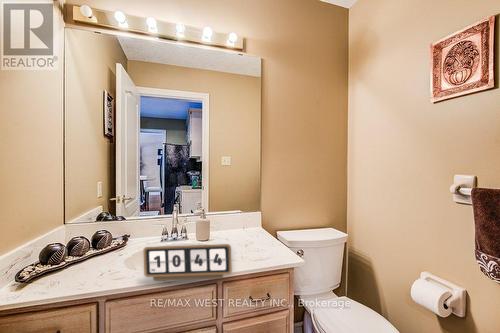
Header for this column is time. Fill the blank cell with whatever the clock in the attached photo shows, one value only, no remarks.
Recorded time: 10:44
